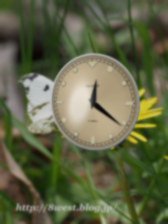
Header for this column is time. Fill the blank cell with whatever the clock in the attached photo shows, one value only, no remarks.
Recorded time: 12:21
